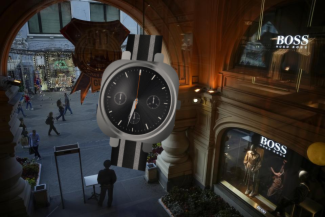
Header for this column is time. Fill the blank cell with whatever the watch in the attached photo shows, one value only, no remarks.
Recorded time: 6:32
